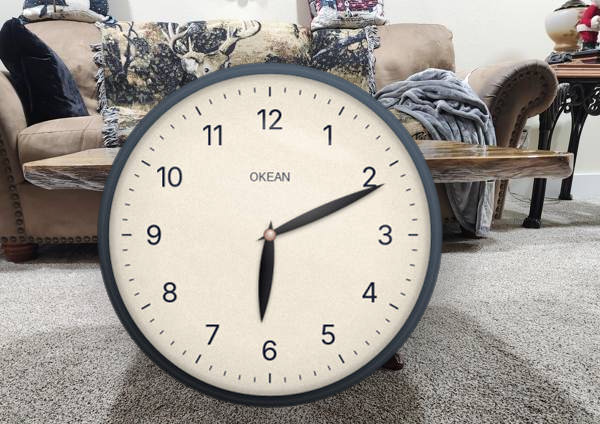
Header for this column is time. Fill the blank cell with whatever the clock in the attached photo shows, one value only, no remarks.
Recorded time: 6:11
